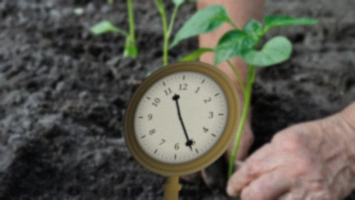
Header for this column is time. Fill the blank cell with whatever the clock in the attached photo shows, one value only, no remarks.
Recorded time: 11:26
